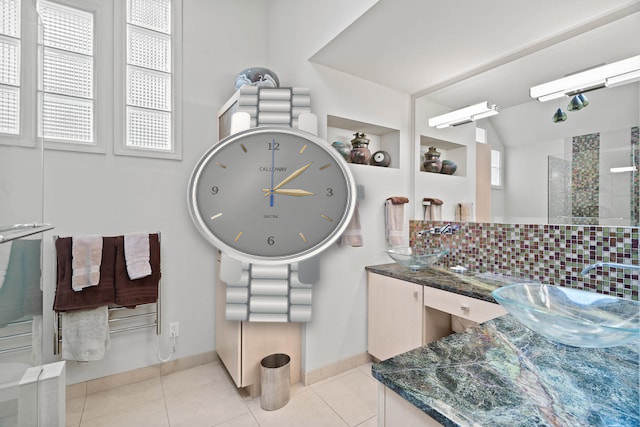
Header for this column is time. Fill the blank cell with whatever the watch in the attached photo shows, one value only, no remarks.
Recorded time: 3:08:00
